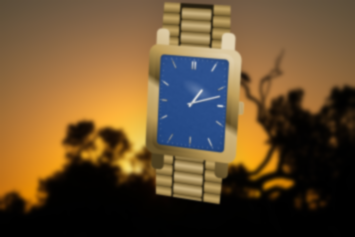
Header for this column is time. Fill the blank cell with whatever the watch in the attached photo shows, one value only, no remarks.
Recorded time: 1:12
